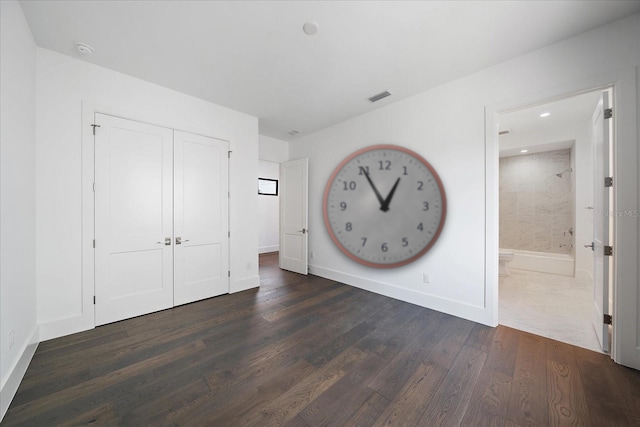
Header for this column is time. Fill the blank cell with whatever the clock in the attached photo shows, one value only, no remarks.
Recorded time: 12:55
